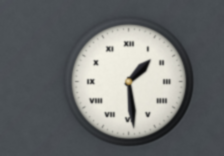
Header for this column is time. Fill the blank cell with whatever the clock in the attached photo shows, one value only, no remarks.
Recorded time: 1:29
